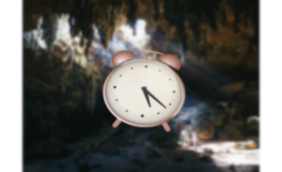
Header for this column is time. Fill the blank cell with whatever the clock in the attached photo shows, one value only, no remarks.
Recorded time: 5:22
